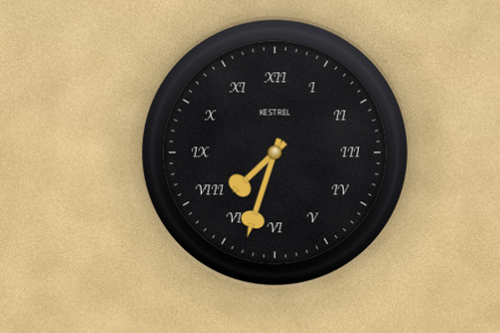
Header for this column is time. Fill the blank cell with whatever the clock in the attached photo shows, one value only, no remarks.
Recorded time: 7:33
